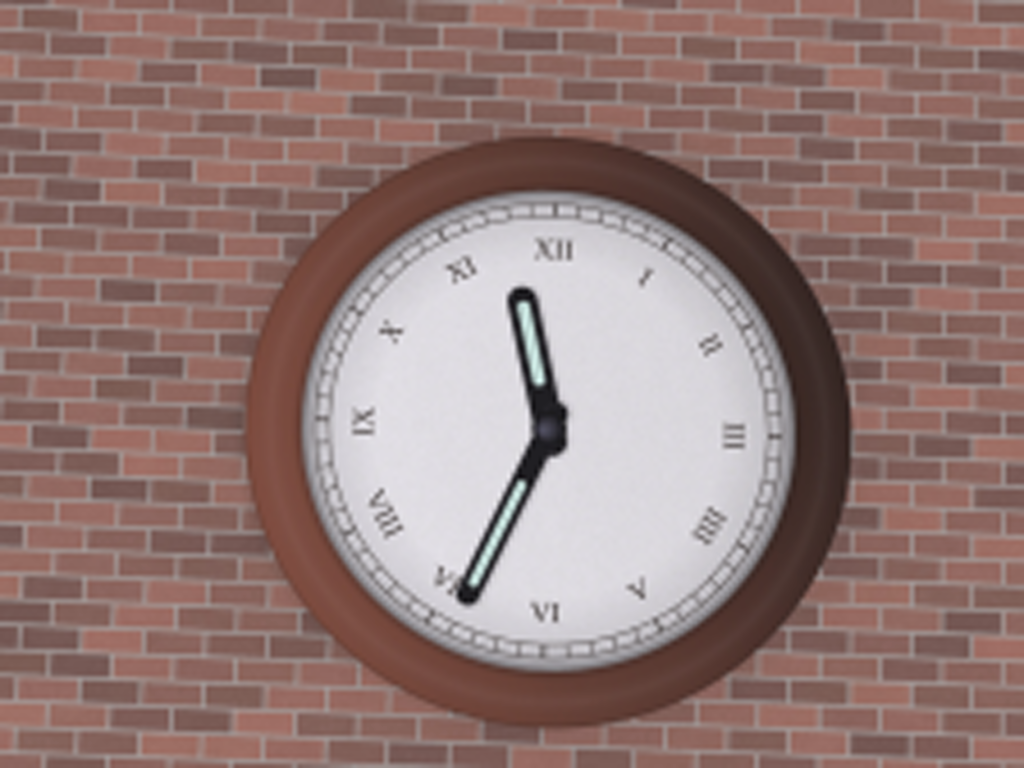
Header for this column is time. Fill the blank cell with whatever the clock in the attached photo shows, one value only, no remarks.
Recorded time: 11:34
